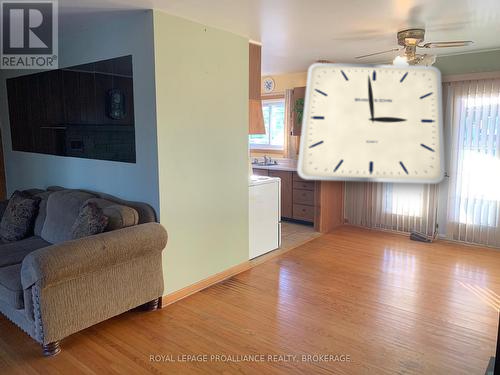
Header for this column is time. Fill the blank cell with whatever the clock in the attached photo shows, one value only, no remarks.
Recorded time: 2:59
